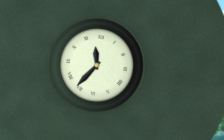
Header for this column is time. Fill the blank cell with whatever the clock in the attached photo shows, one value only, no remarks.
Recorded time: 11:36
